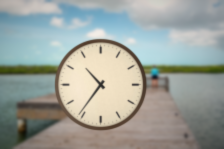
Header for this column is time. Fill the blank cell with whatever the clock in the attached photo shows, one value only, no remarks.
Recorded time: 10:36
